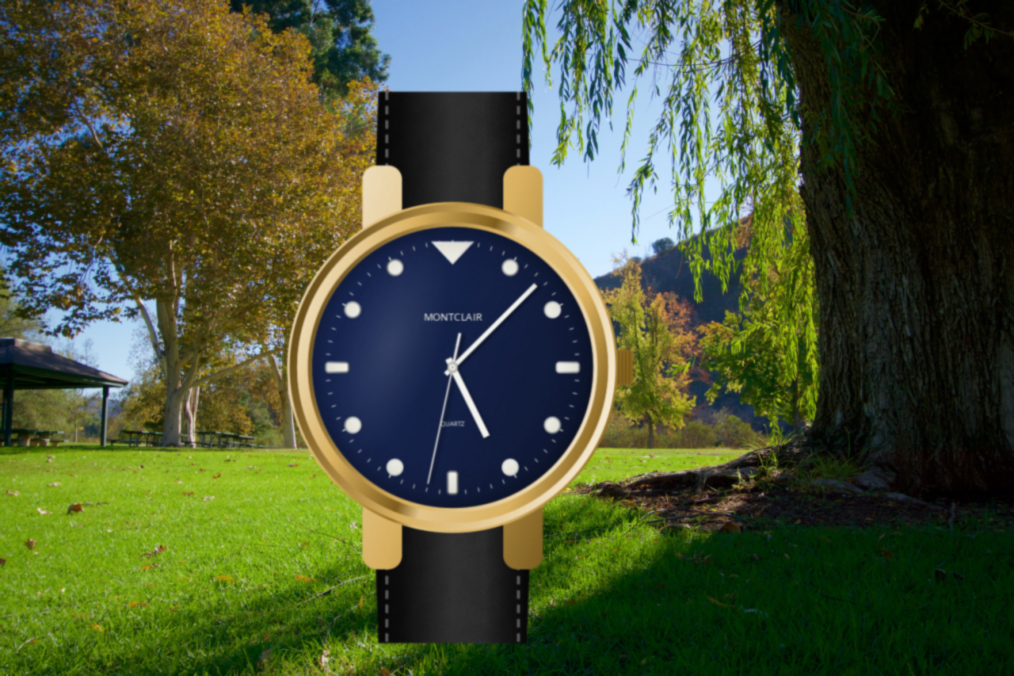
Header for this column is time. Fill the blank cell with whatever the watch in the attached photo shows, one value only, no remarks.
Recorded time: 5:07:32
